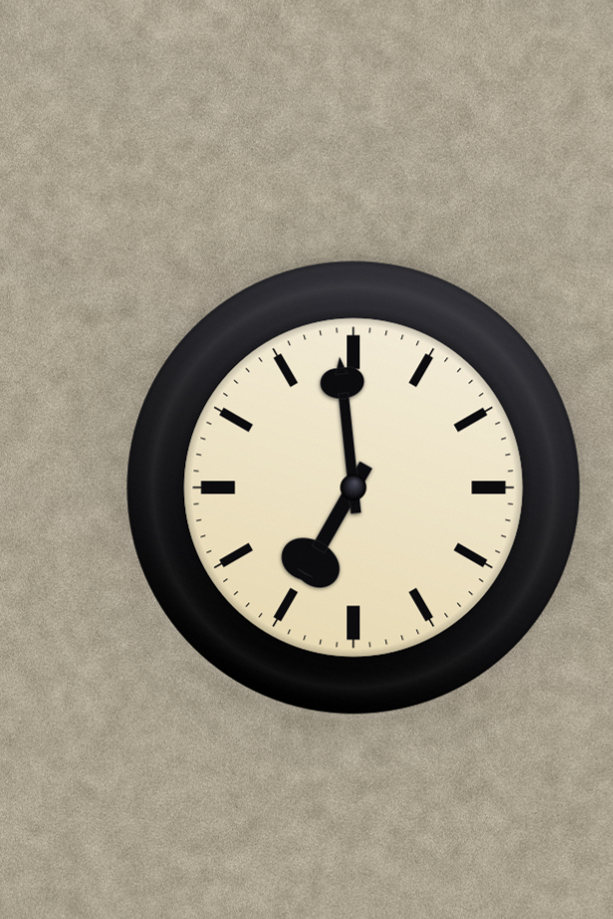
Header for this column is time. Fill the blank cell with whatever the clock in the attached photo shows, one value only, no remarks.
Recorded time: 6:59
